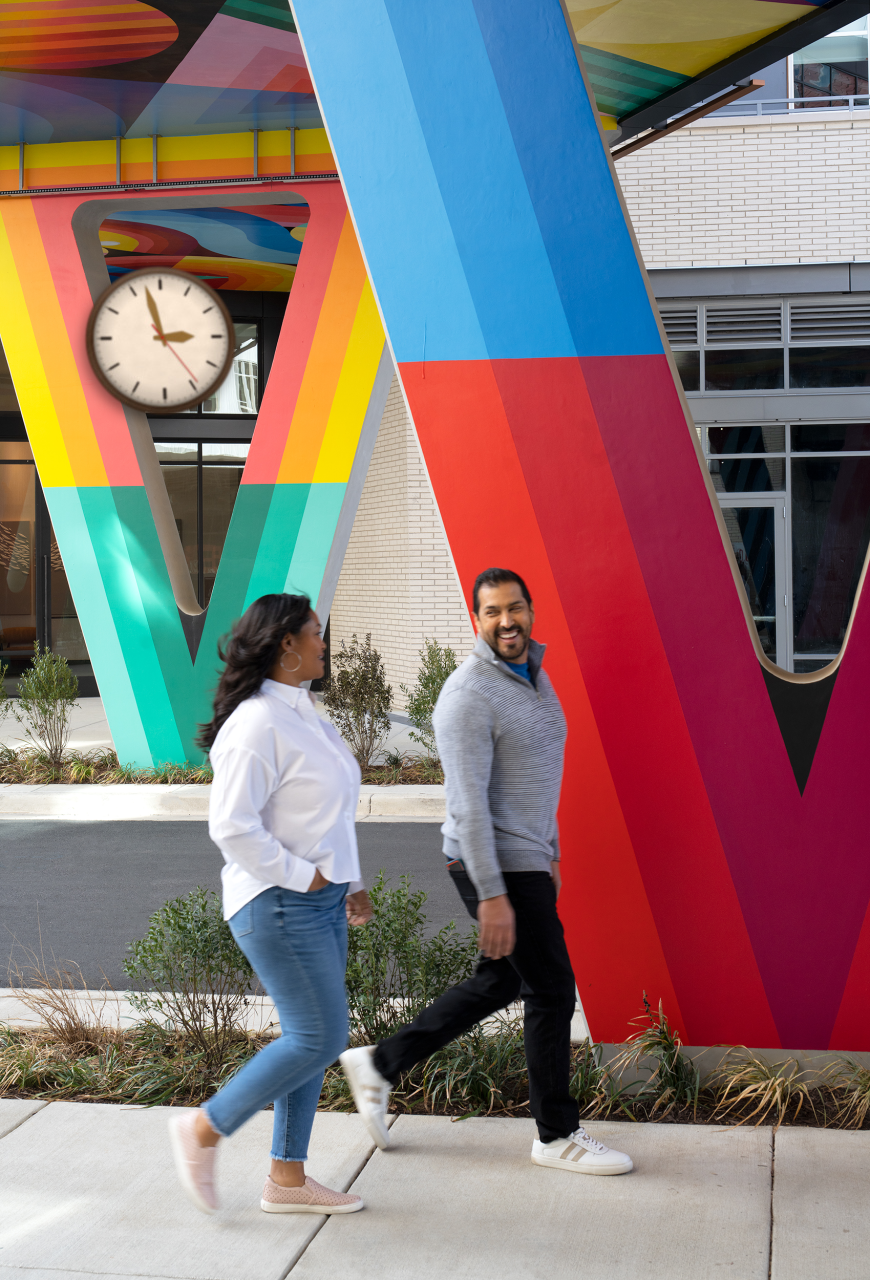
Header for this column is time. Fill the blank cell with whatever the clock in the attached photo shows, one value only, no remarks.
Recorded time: 2:57:24
